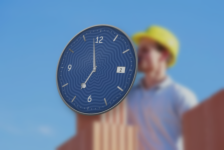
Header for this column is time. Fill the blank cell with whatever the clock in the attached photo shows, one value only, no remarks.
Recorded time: 6:58
